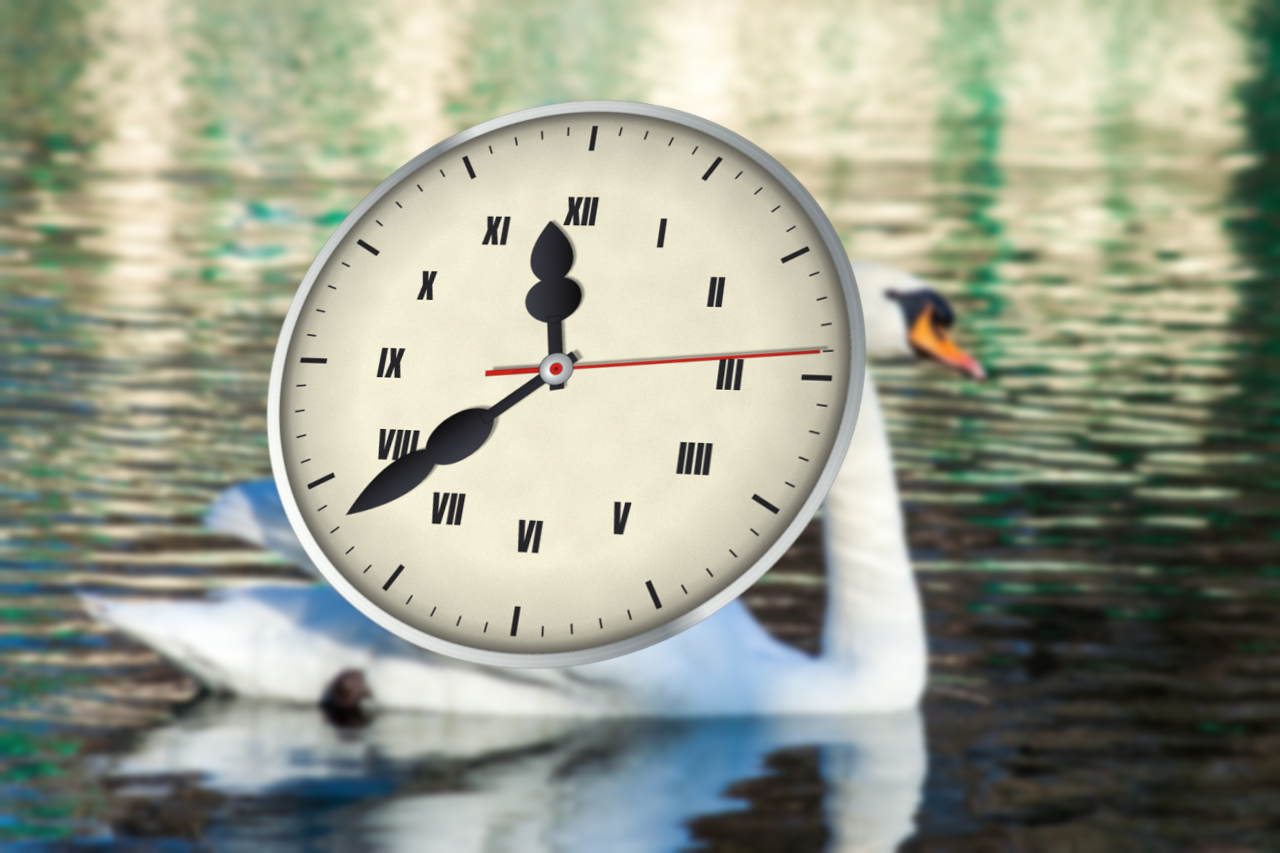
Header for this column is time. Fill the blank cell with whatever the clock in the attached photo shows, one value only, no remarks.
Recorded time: 11:38:14
